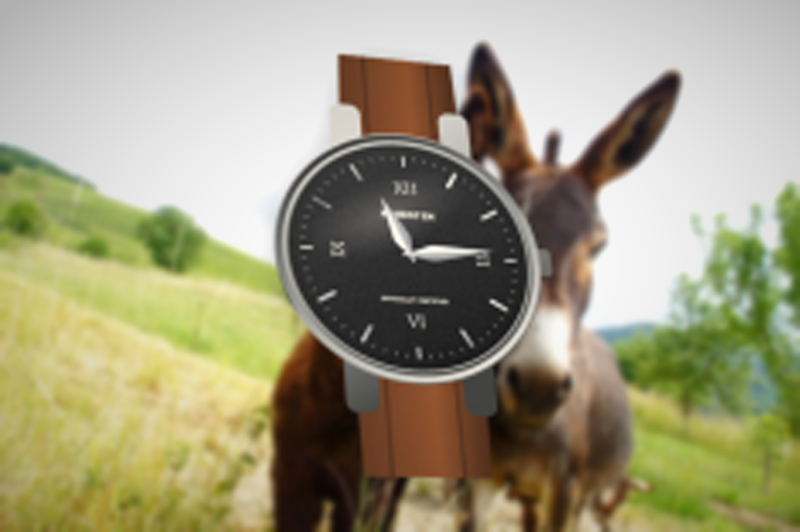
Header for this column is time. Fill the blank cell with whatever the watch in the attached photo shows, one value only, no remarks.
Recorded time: 11:14
